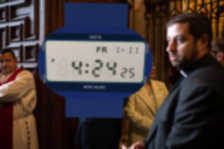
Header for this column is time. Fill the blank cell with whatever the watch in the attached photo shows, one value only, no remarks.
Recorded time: 4:24:25
